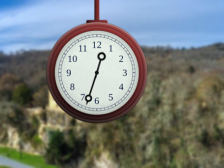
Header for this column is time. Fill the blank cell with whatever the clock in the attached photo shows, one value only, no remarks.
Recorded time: 12:33
